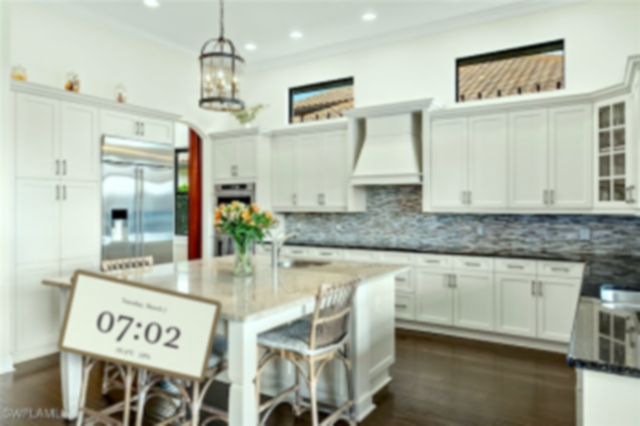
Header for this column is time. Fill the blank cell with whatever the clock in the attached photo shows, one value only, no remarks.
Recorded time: 7:02
